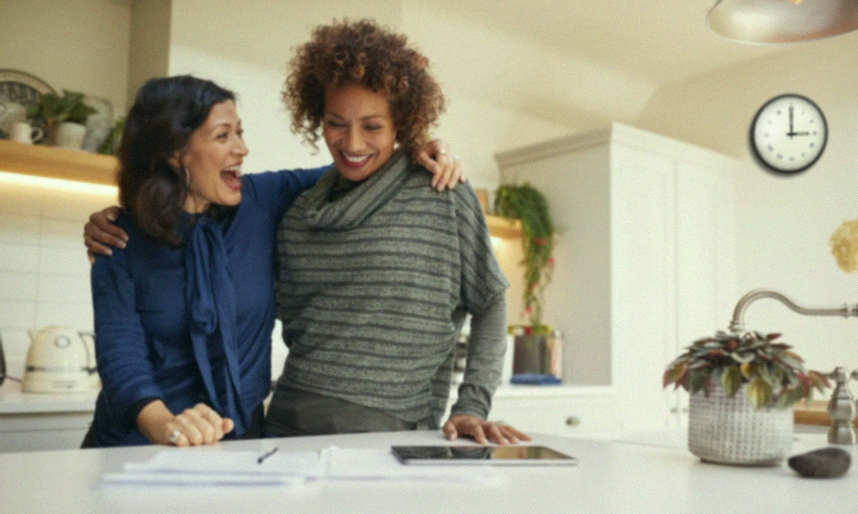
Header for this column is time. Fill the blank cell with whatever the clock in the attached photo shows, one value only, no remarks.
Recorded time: 3:00
